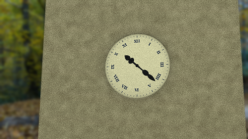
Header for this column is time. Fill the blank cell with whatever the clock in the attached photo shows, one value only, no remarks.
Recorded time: 10:22
